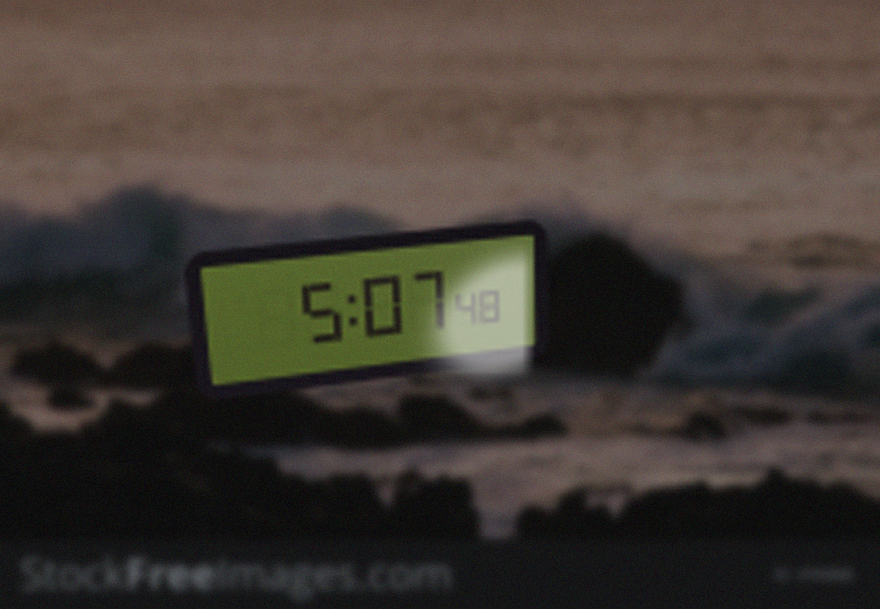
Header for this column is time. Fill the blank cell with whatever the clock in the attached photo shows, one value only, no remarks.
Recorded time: 5:07:48
